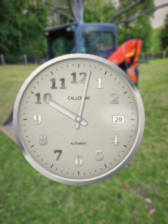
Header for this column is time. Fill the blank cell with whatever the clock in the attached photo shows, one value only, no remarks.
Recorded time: 10:02
